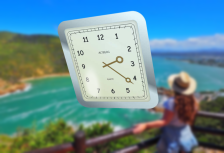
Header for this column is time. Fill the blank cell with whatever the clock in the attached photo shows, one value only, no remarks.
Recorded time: 2:22
